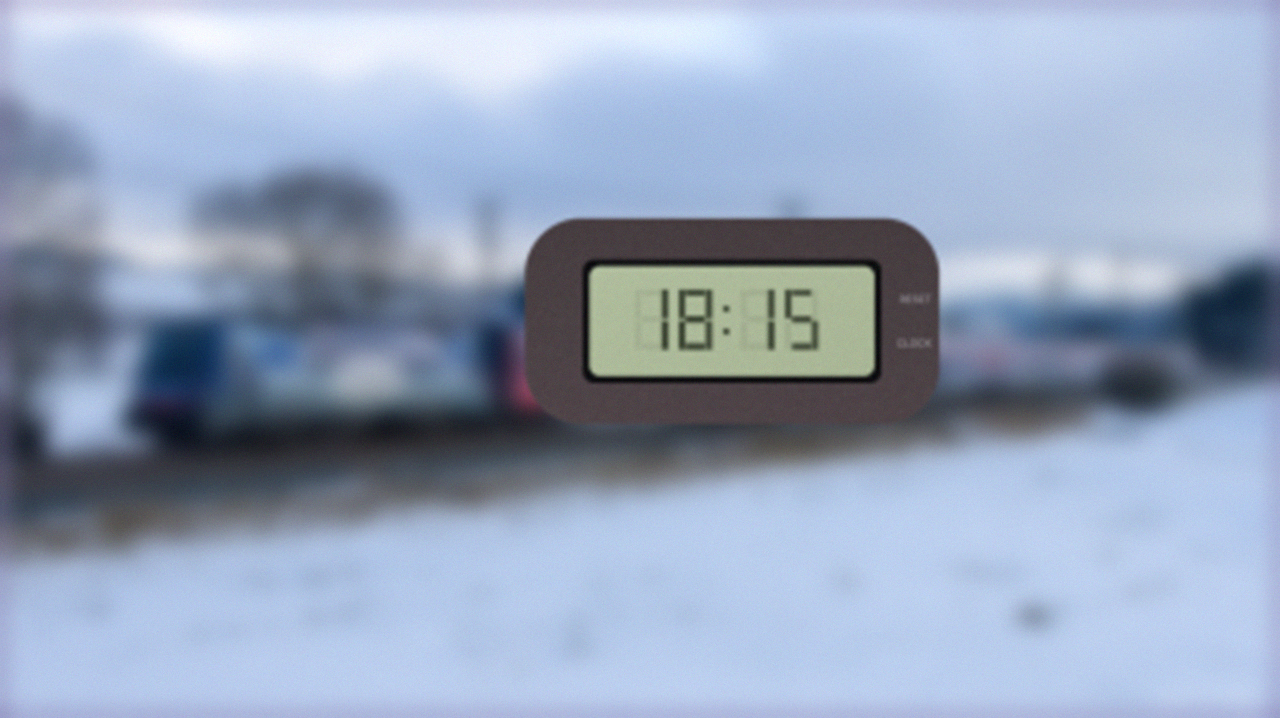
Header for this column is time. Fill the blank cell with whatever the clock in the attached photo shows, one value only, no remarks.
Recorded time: 18:15
